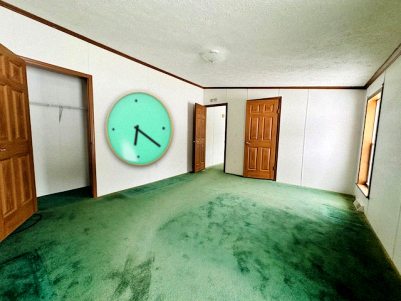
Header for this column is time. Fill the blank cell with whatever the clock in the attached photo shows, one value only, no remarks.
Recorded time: 6:21
